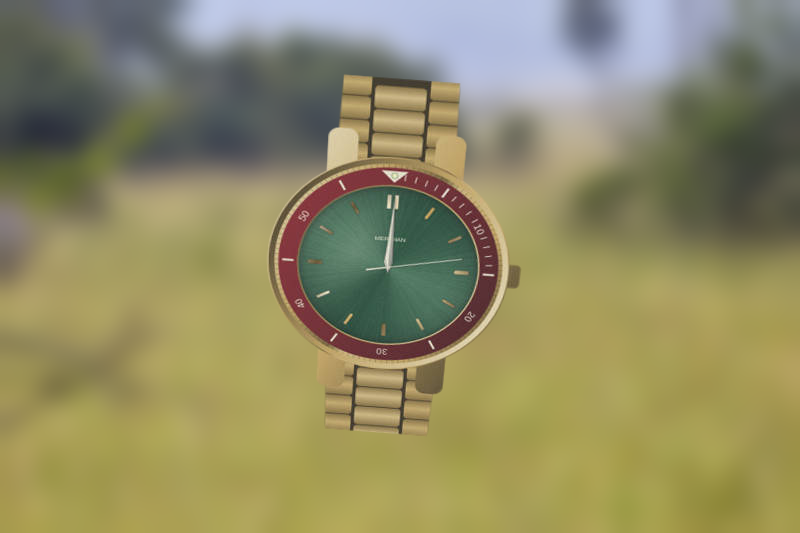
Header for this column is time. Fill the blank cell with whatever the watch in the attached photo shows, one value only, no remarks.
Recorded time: 12:00:13
